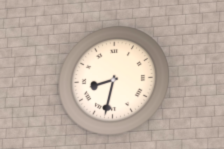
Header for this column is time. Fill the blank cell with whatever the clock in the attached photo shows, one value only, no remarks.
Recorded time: 8:32
